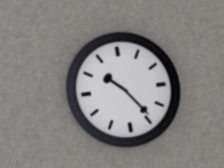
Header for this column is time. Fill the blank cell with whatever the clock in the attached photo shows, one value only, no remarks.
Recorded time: 10:24
